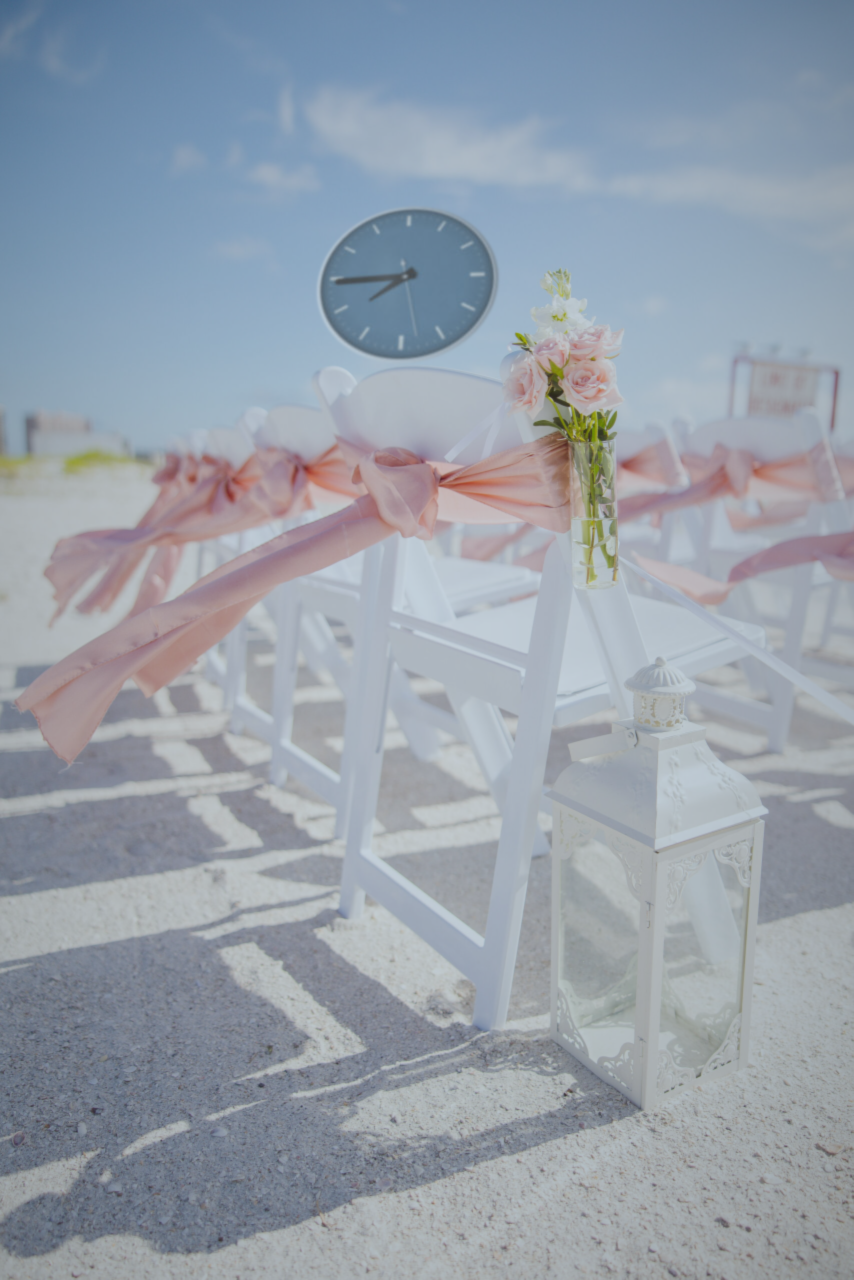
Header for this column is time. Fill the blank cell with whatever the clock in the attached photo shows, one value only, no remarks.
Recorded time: 7:44:28
